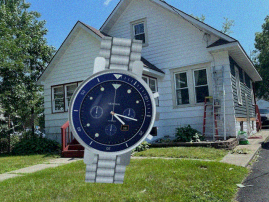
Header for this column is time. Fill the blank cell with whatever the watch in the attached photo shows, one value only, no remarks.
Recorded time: 4:17
